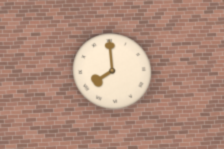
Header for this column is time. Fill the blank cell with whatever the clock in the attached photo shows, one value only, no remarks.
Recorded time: 8:00
